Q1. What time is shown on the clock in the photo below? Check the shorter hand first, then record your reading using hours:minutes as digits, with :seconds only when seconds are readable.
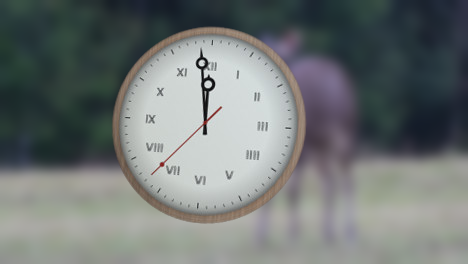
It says 11:58:37
